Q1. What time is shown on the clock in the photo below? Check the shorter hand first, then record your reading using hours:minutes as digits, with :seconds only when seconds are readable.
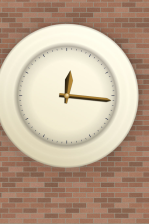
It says 12:16
